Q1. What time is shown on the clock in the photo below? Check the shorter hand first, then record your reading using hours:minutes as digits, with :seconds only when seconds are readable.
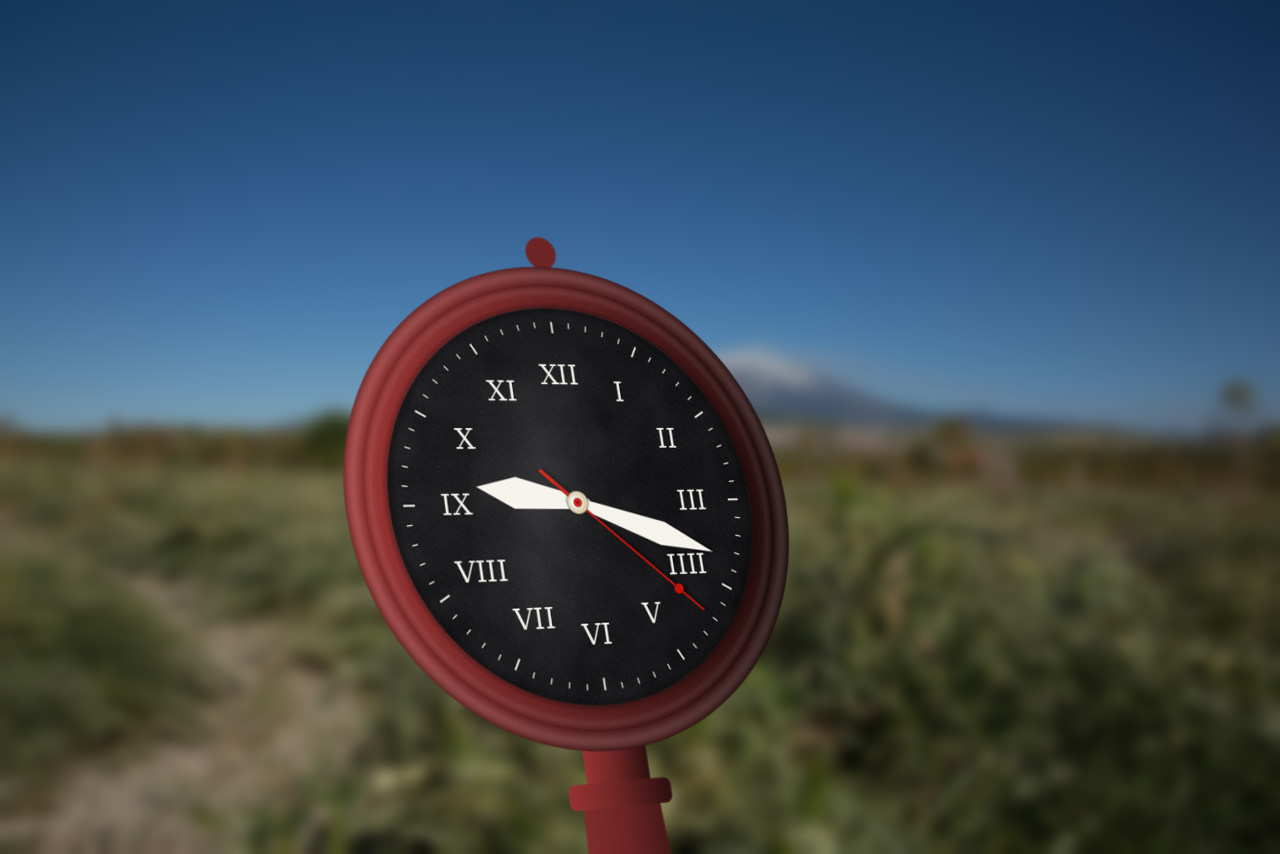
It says 9:18:22
